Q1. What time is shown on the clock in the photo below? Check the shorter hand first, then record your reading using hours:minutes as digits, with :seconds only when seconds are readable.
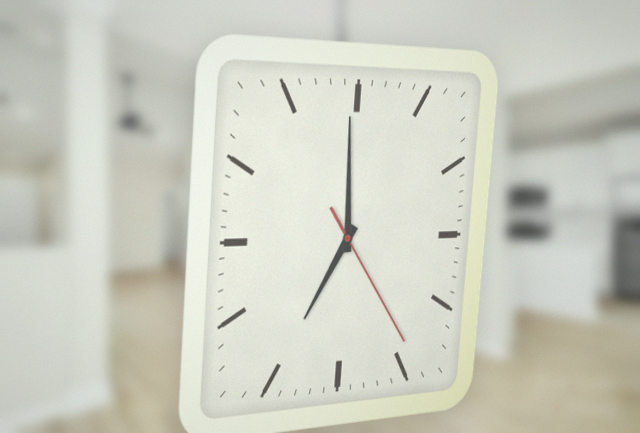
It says 6:59:24
